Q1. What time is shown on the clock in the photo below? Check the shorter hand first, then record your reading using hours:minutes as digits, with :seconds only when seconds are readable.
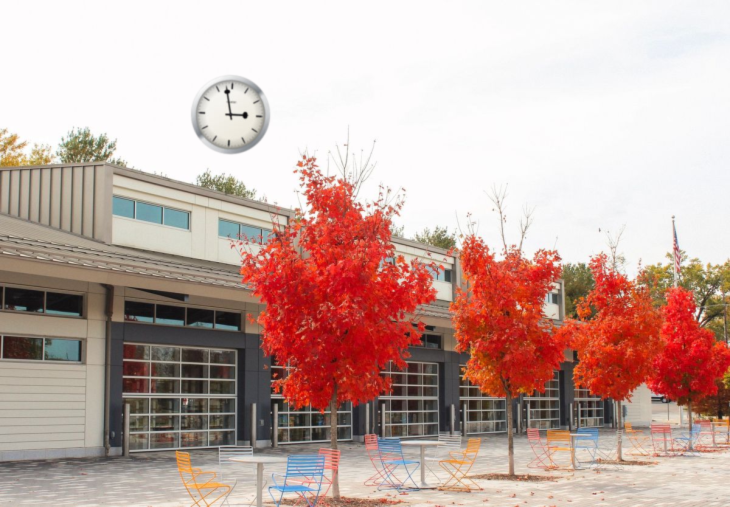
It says 2:58
